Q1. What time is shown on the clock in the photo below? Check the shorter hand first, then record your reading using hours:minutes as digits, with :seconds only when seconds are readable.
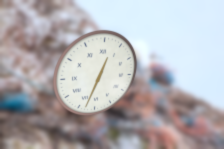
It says 12:33
